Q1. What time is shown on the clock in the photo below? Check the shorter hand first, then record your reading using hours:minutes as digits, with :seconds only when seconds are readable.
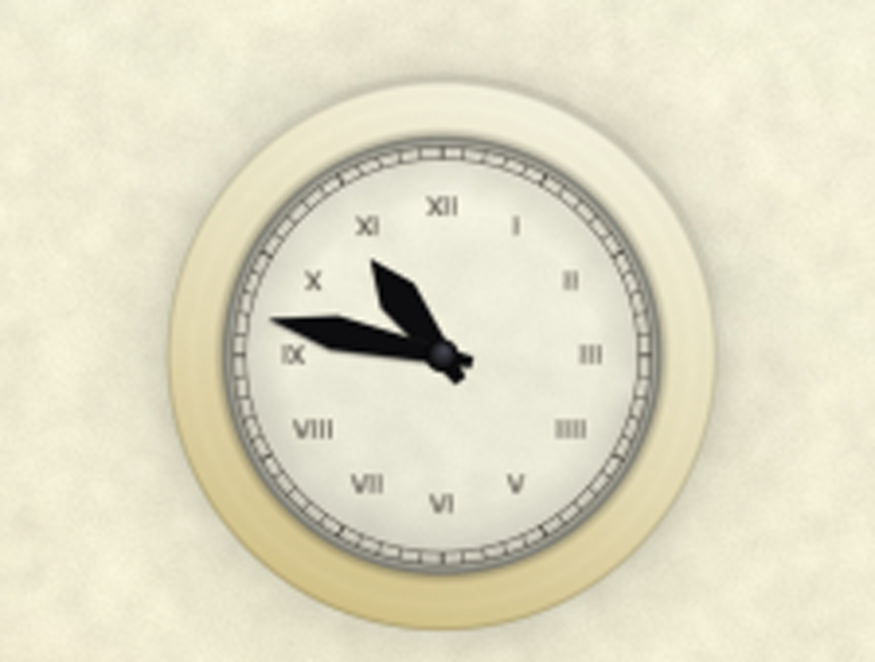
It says 10:47
